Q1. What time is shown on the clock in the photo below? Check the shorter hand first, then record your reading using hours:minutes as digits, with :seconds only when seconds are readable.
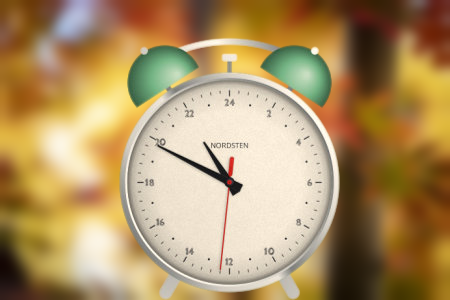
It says 21:49:31
